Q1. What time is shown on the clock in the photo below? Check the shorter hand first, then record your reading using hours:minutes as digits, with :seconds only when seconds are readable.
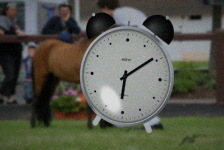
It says 6:09
